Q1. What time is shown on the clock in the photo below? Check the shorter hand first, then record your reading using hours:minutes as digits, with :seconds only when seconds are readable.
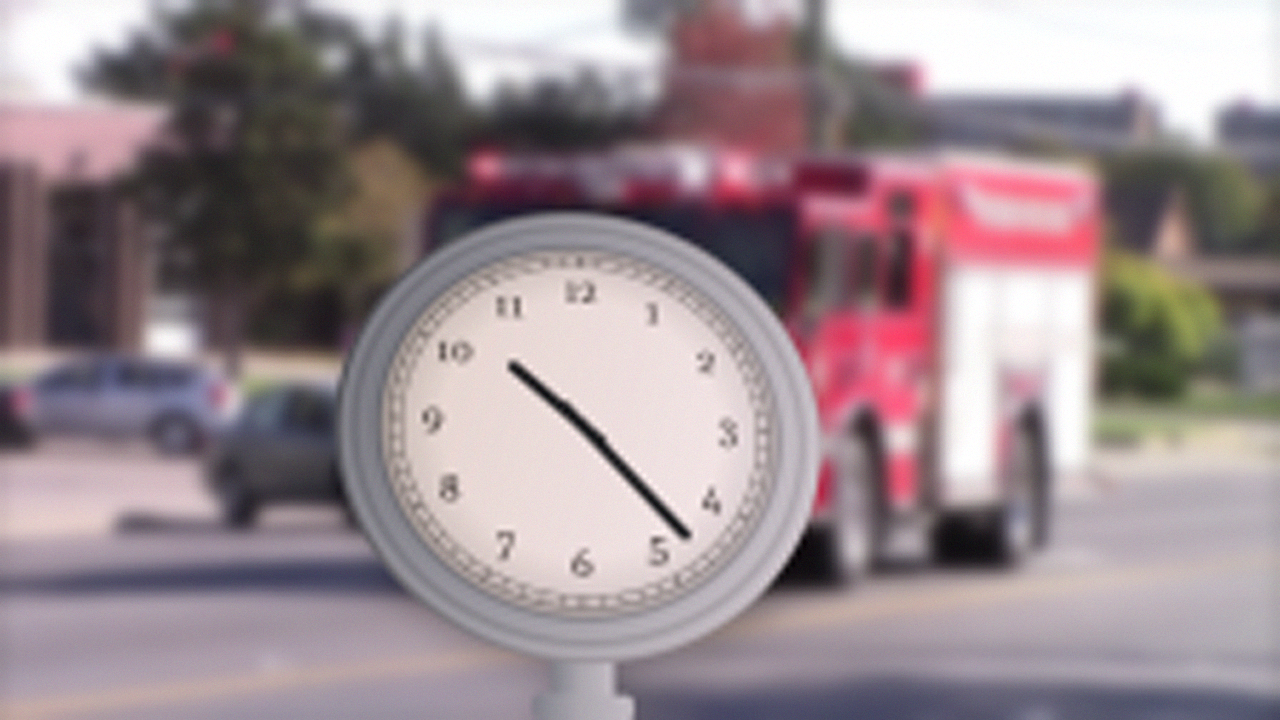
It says 10:23
